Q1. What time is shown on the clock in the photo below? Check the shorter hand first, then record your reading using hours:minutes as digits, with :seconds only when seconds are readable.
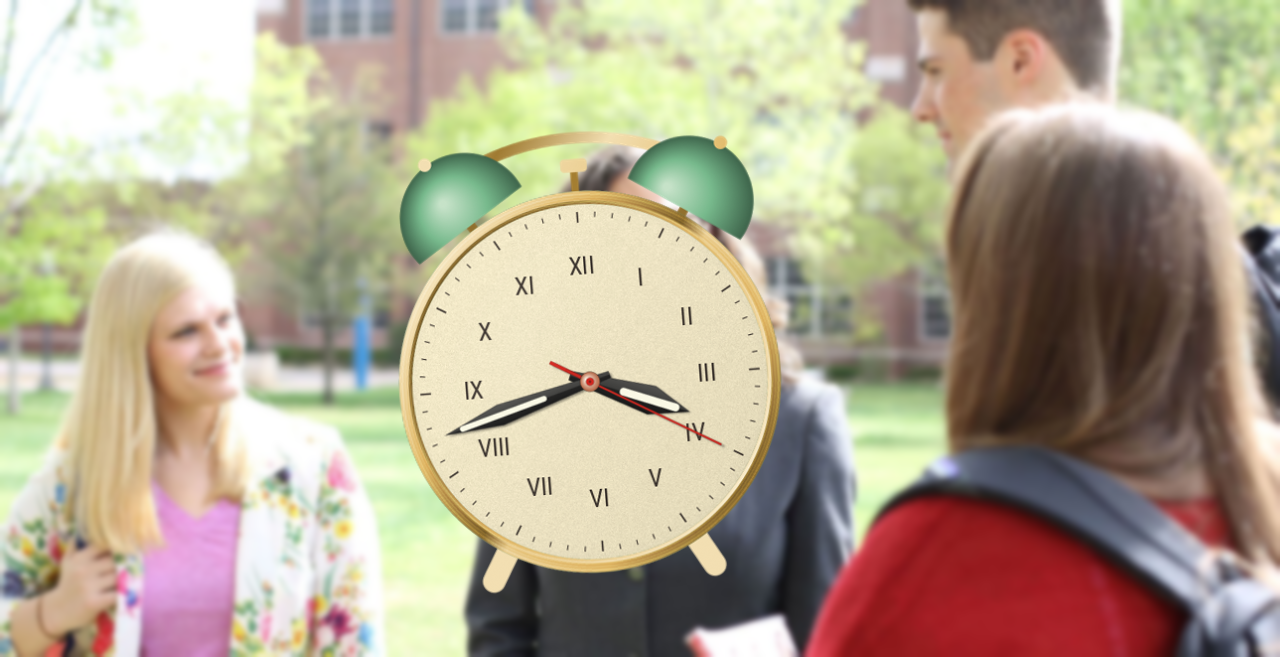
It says 3:42:20
